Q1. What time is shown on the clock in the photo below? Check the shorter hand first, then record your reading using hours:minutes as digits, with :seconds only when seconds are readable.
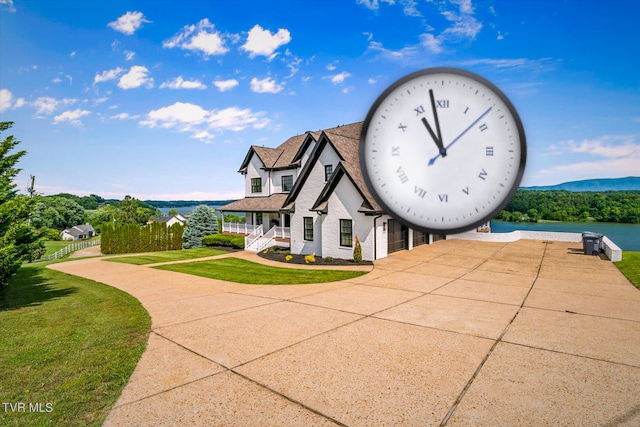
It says 10:58:08
